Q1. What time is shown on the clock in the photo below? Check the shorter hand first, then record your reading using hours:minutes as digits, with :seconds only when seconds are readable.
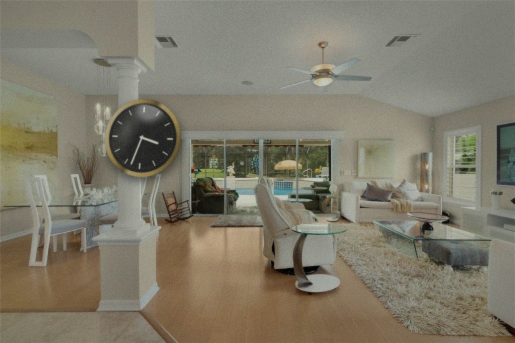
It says 3:33
